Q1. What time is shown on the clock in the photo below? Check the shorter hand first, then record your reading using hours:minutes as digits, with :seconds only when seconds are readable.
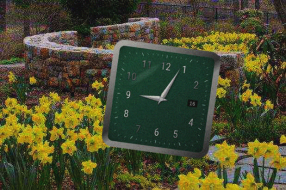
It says 9:04
